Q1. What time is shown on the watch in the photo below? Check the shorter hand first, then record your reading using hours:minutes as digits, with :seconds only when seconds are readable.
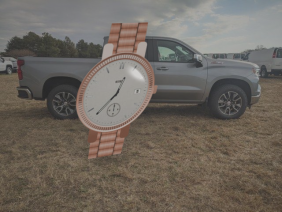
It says 12:37
